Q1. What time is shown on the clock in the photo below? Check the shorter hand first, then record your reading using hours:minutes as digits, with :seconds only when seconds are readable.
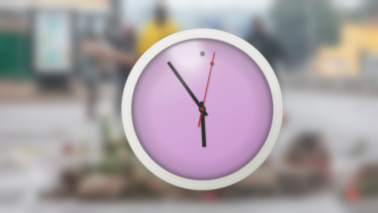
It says 5:54:02
